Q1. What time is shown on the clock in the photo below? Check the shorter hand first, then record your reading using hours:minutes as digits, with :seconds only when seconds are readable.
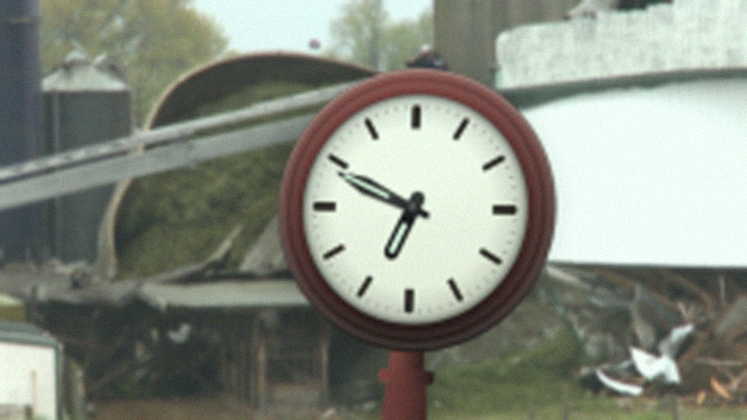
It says 6:49
